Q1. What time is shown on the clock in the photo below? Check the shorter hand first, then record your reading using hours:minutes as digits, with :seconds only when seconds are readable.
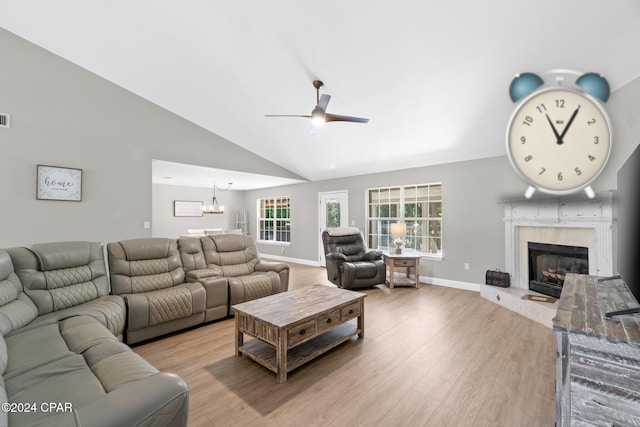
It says 11:05
